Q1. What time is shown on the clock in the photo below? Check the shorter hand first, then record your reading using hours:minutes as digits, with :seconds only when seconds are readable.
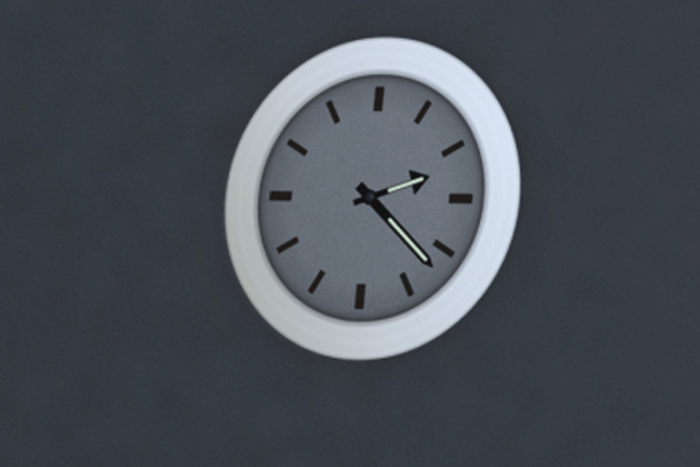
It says 2:22
